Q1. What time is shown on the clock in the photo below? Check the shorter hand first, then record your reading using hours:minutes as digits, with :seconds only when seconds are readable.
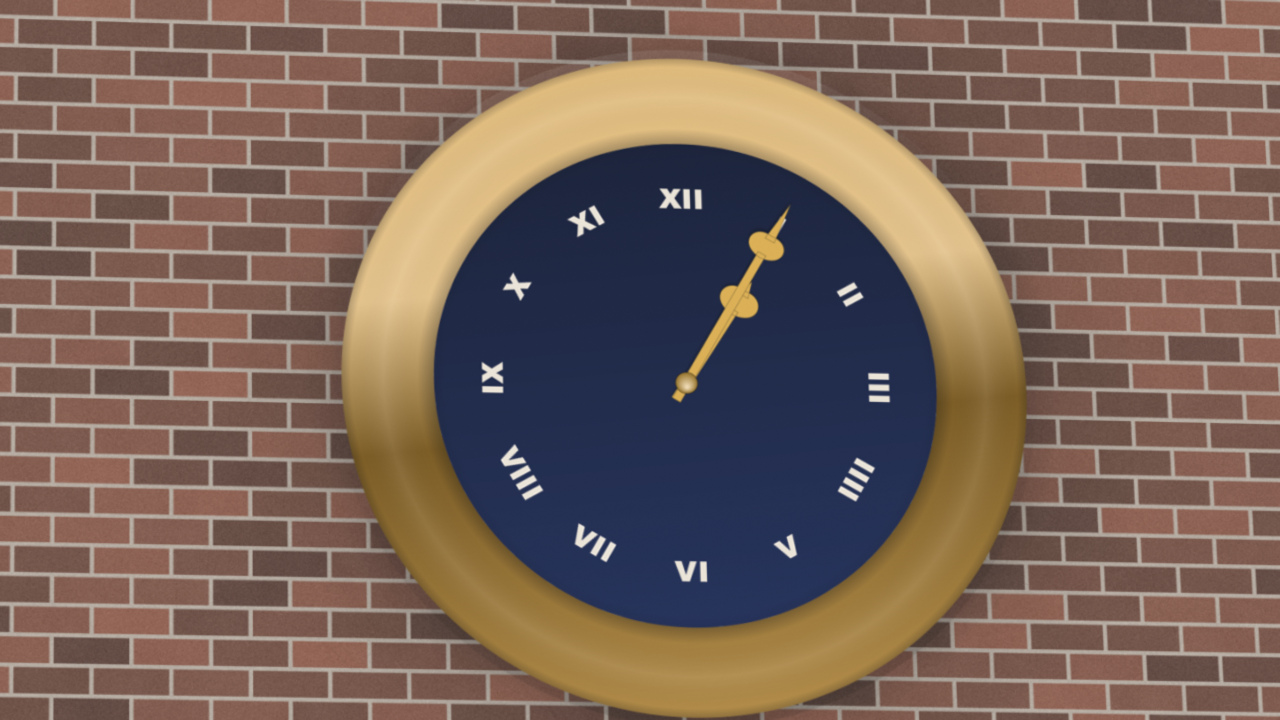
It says 1:05
